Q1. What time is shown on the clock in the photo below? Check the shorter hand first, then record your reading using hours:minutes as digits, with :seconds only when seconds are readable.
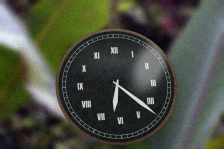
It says 6:22
